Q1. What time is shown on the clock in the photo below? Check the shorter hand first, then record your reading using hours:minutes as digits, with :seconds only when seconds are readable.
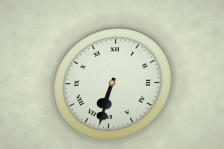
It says 6:32
